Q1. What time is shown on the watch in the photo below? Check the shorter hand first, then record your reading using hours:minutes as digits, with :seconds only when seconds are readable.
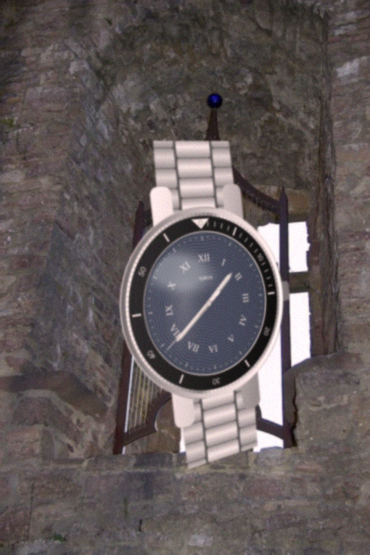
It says 1:38:39
